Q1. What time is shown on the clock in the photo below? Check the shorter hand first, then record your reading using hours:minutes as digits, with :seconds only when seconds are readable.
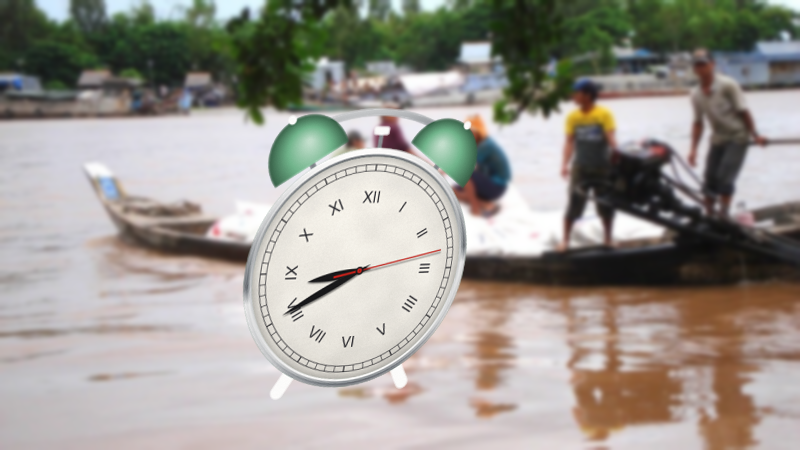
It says 8:40:13
